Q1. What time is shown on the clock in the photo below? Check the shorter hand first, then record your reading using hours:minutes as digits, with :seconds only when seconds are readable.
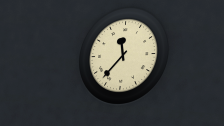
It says 11:37
